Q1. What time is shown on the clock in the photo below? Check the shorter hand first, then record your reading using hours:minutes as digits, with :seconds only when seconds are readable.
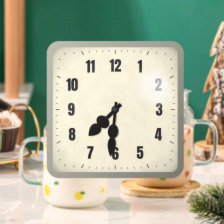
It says 7:31
